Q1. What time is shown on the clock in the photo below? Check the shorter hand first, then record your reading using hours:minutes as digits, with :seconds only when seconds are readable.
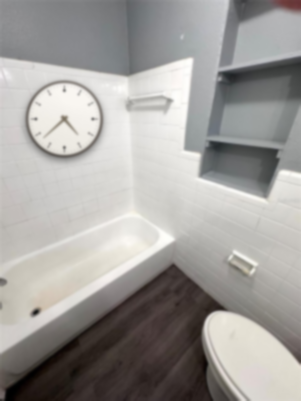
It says 4:38
